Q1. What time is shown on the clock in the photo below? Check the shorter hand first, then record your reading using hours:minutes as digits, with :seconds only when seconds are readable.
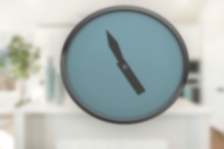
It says 4:56
